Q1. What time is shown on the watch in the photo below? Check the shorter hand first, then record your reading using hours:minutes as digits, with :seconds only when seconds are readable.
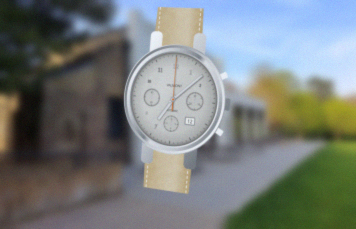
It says 7:08
